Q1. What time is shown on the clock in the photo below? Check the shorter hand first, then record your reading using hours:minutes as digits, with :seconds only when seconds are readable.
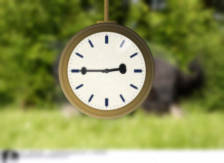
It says 2:45
